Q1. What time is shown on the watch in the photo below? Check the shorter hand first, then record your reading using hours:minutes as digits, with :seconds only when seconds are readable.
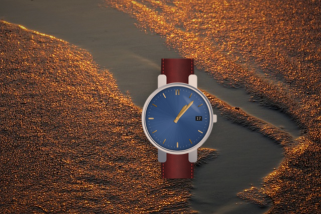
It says 1:07
